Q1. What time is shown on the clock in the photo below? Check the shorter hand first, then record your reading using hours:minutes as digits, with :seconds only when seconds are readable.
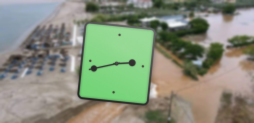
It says 2:42
